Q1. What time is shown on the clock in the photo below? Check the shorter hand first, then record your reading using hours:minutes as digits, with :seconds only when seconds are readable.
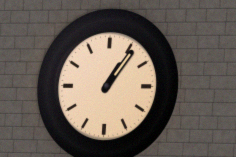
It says 1:06
